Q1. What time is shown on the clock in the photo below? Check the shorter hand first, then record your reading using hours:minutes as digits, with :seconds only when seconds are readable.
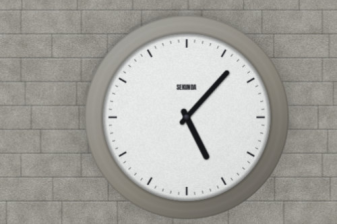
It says 5:07
